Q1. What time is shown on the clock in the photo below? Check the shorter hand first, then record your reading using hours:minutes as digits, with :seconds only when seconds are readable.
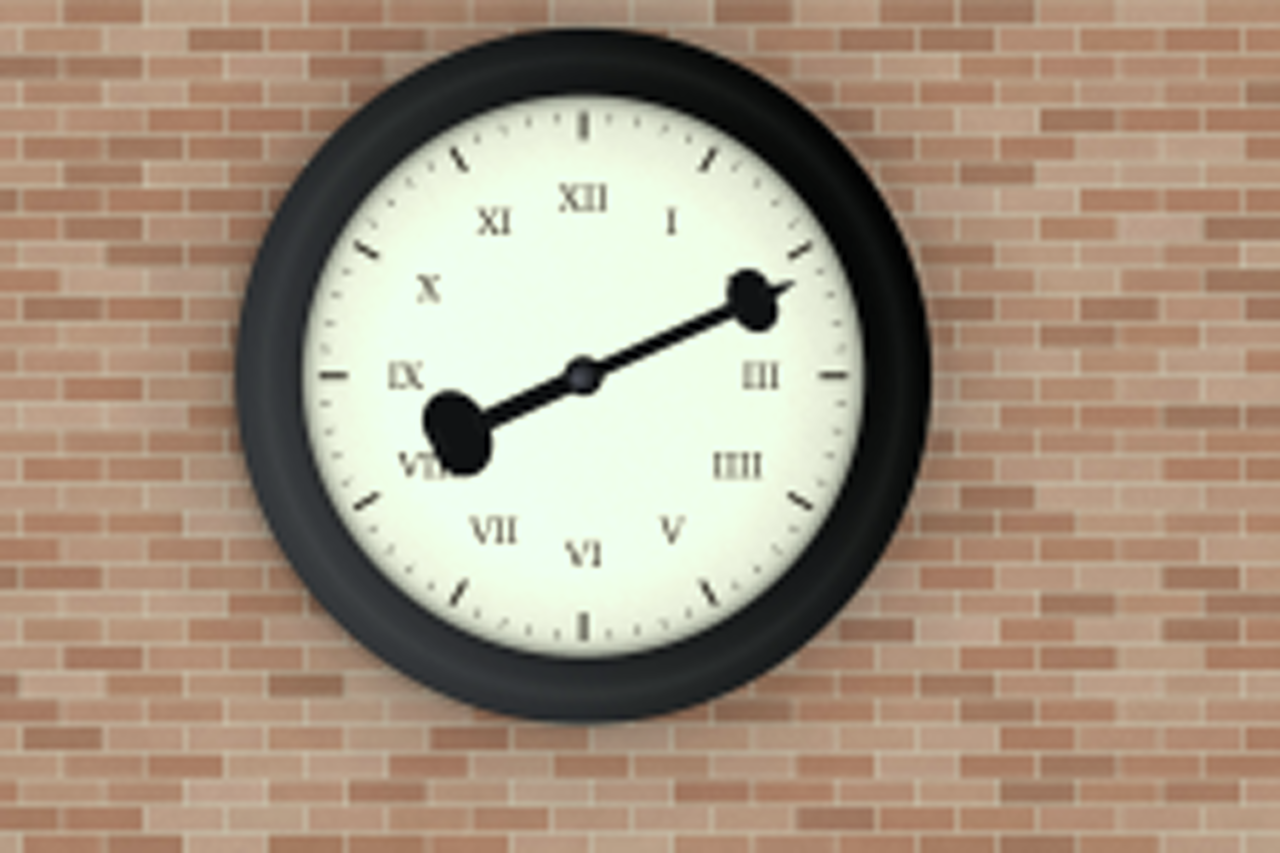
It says 8:11
